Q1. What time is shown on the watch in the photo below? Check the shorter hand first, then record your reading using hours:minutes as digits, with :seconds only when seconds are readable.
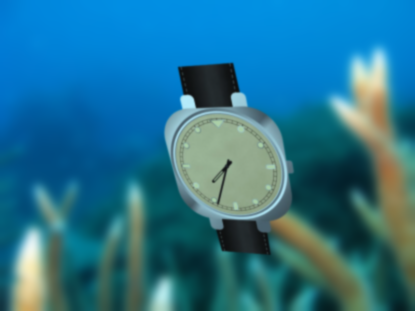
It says 7:34
